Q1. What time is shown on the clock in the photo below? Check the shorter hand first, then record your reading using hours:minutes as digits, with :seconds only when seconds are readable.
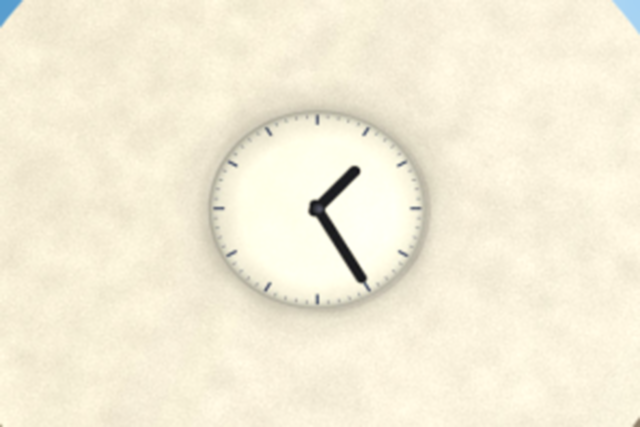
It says 1:25
